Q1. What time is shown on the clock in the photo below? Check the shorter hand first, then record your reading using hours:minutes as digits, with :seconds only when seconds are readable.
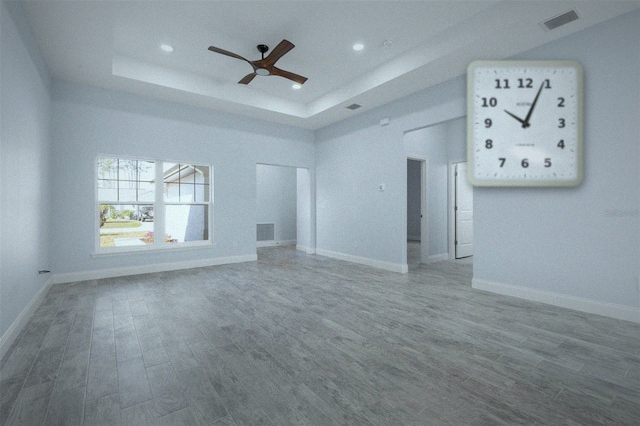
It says 10:04
